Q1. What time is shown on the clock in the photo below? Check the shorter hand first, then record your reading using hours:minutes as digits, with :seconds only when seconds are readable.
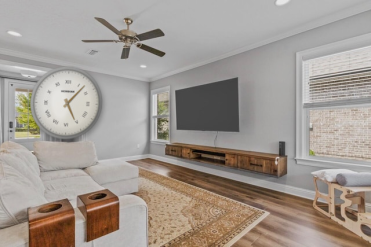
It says 5:07
